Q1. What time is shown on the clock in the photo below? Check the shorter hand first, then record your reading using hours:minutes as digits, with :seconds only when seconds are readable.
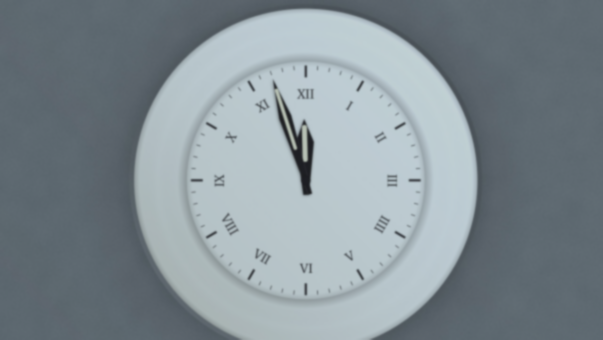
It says 11:57
